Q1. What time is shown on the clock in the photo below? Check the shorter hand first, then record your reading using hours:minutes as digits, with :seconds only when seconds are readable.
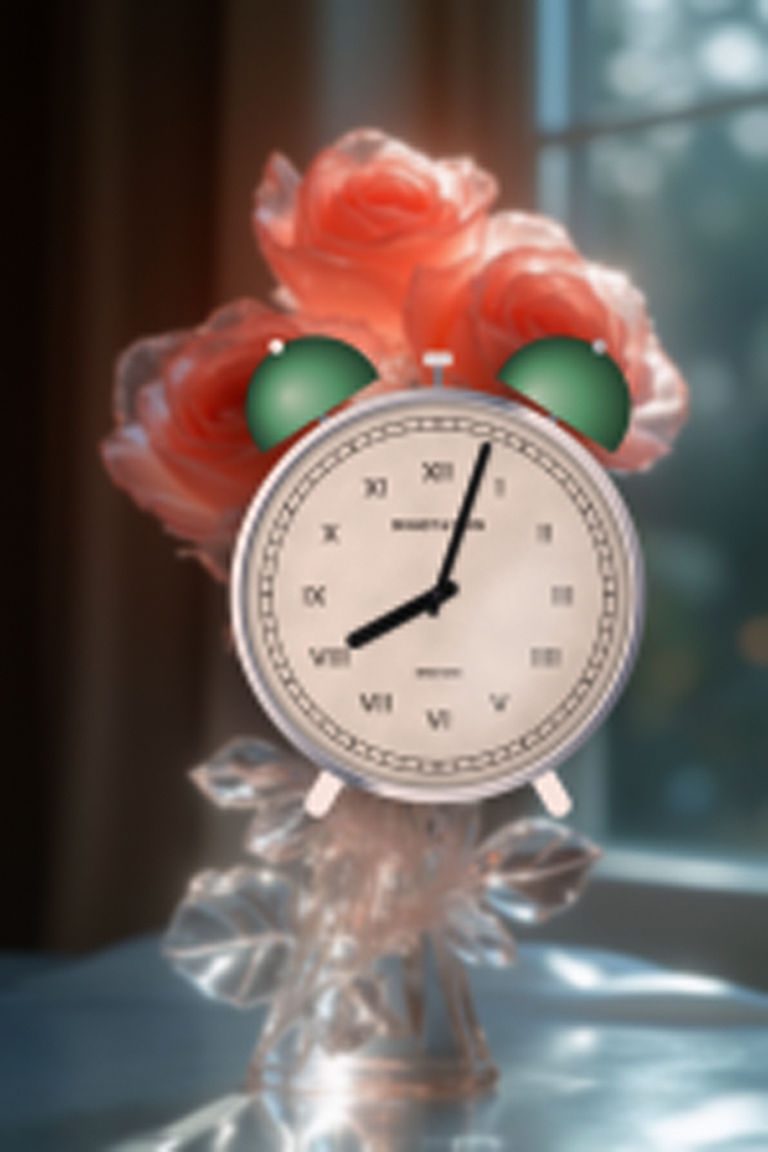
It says 8:03
